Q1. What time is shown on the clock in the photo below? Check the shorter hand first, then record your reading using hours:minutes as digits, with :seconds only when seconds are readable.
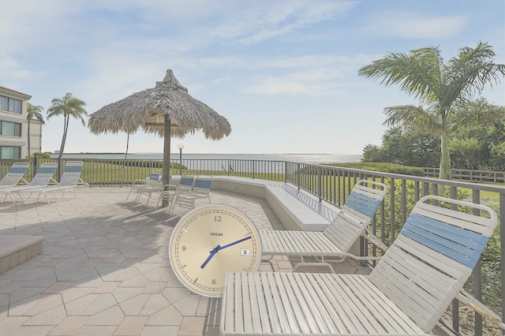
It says 7:11
